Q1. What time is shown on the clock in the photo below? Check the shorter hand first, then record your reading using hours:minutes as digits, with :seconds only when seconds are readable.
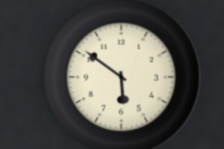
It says 5:51
